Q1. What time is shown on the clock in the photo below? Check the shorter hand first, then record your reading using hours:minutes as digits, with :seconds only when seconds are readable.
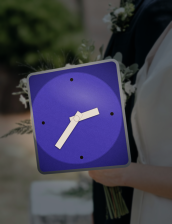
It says 2:37
